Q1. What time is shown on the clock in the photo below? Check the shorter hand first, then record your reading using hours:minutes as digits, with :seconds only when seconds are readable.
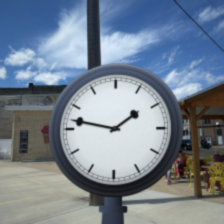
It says 1:47
